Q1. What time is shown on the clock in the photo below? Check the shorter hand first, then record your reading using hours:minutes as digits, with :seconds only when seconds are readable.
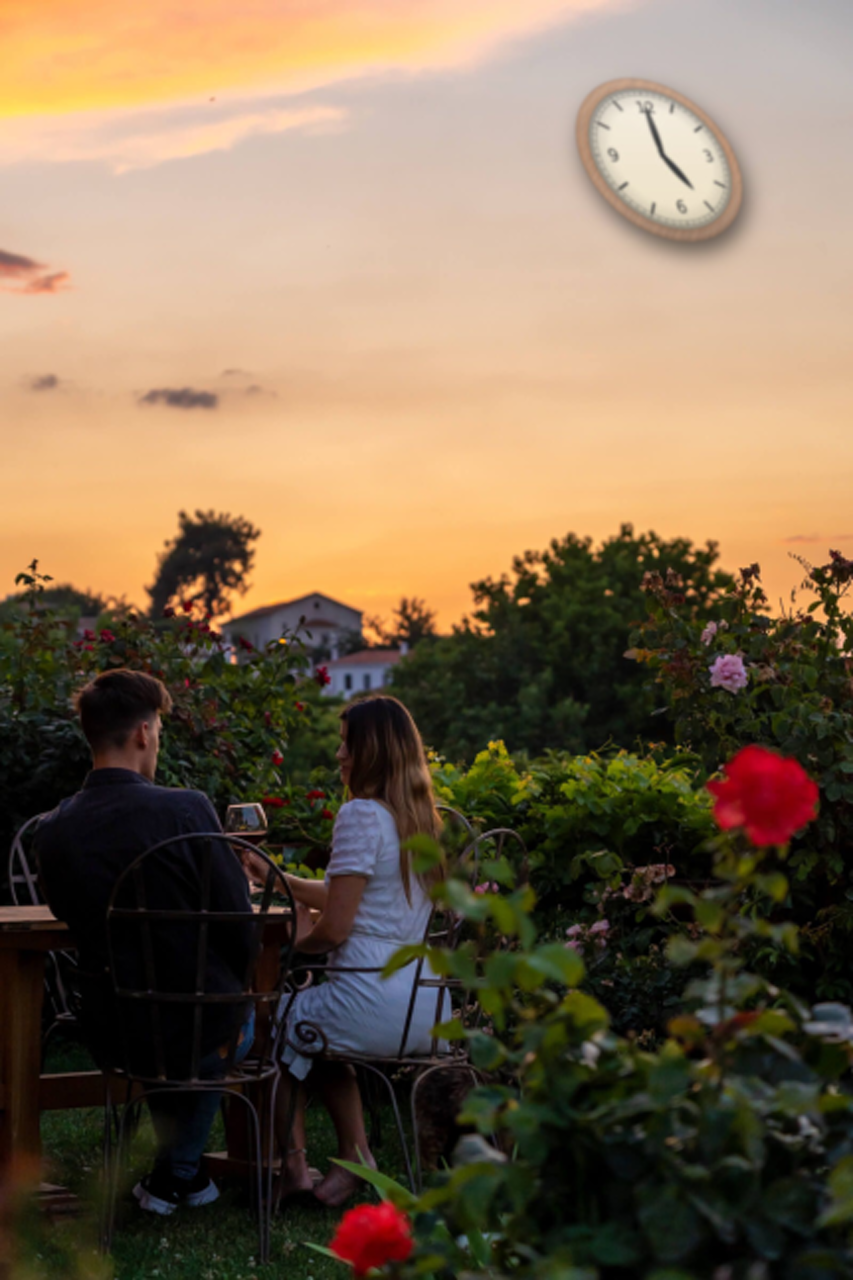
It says 5:00
